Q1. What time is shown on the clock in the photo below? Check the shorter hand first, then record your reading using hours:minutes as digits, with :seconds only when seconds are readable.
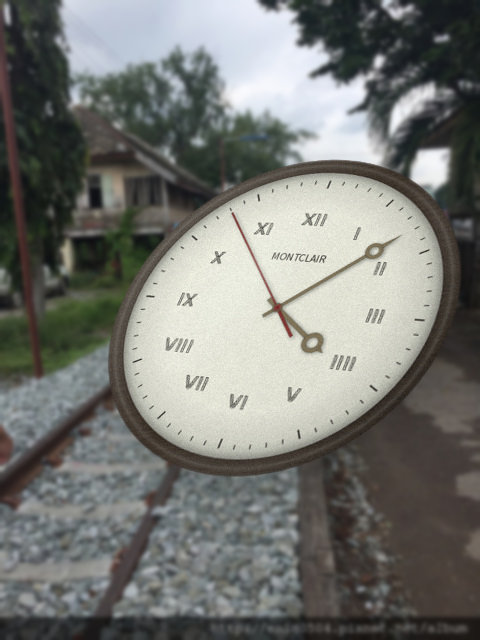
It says 4:07:53
